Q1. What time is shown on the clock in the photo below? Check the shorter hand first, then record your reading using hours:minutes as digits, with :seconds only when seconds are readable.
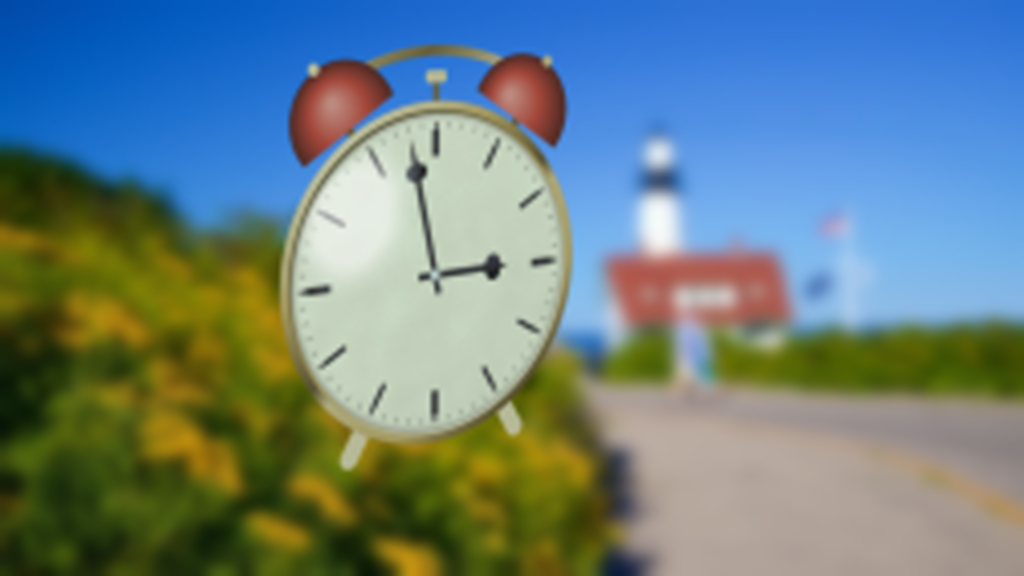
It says 2:58
